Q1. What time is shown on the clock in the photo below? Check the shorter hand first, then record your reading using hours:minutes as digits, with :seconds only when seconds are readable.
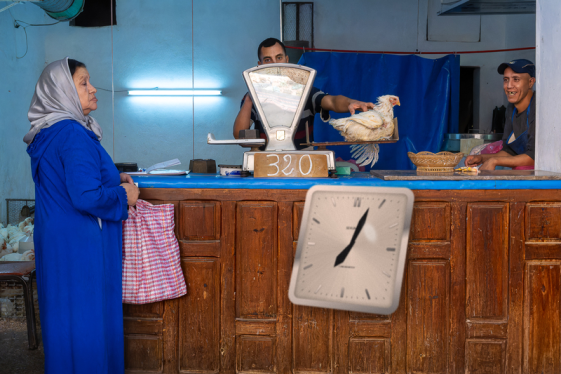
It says 7:03
